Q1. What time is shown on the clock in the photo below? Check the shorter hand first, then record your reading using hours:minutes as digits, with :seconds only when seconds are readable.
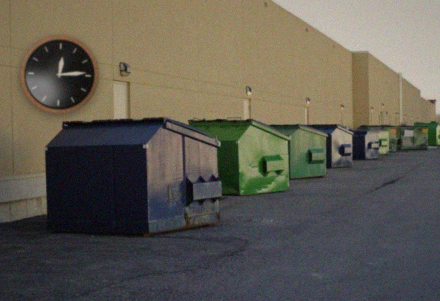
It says 12:14
